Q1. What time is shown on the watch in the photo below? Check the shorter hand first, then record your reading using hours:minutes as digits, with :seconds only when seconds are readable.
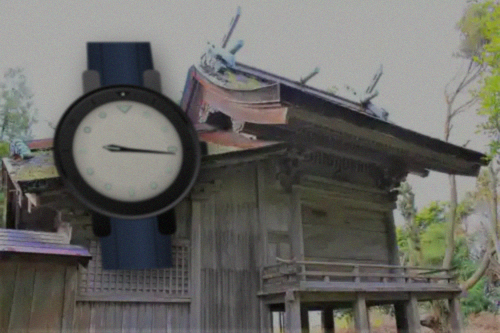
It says 9:16
